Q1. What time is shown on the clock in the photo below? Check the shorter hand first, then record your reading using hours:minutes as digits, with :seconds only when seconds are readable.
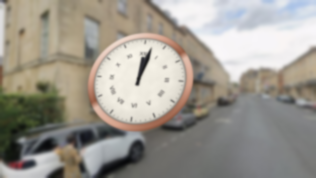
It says 12:02
